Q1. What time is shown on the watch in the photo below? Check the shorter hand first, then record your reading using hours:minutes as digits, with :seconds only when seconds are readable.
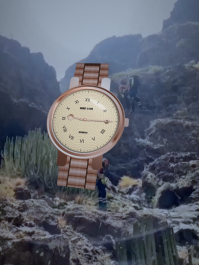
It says 9:15
